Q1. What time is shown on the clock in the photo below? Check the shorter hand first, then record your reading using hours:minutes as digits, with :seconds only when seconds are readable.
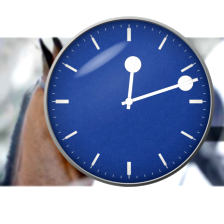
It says 12:12
